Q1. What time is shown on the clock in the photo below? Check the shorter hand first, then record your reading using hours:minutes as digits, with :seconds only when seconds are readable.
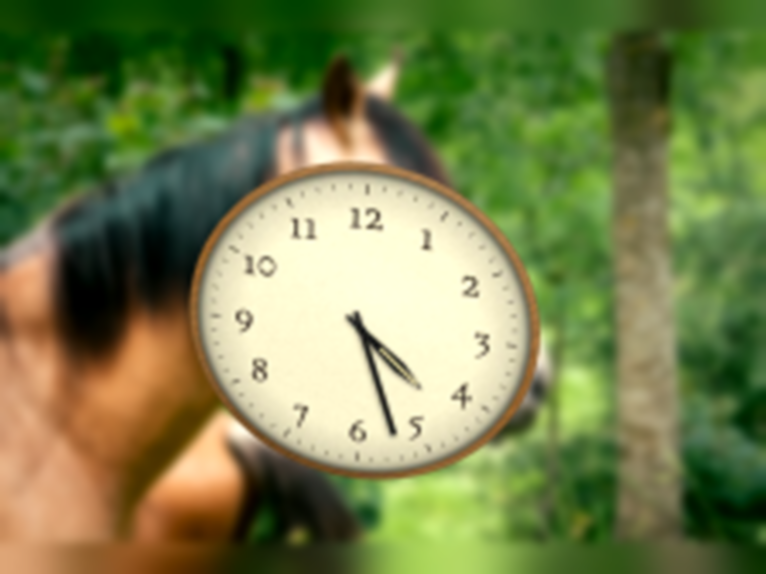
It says 4:27
